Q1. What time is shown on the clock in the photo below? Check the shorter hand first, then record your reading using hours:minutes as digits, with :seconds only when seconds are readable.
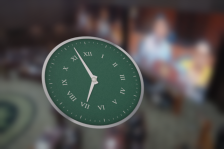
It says 6:57
